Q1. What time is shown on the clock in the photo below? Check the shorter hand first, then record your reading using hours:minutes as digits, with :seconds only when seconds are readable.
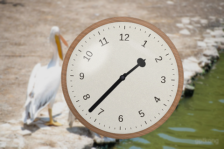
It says 1:37
